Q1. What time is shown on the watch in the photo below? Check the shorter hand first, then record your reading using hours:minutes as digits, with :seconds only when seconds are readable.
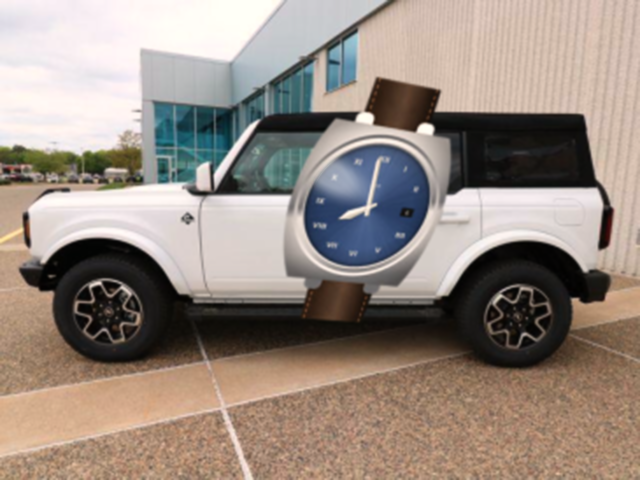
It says 7:59
